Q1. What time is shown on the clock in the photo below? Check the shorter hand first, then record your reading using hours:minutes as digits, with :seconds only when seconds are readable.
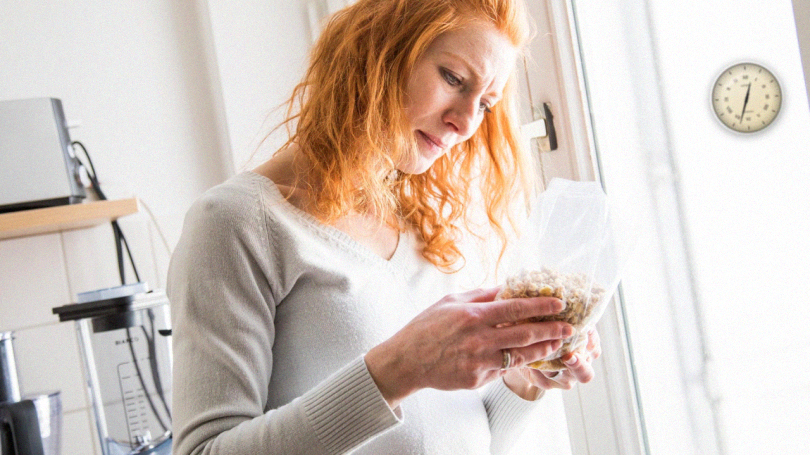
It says 12:33
